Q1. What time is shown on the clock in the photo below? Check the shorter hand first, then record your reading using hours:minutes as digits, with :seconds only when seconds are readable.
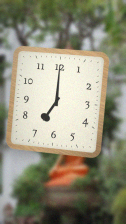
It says 7:00
